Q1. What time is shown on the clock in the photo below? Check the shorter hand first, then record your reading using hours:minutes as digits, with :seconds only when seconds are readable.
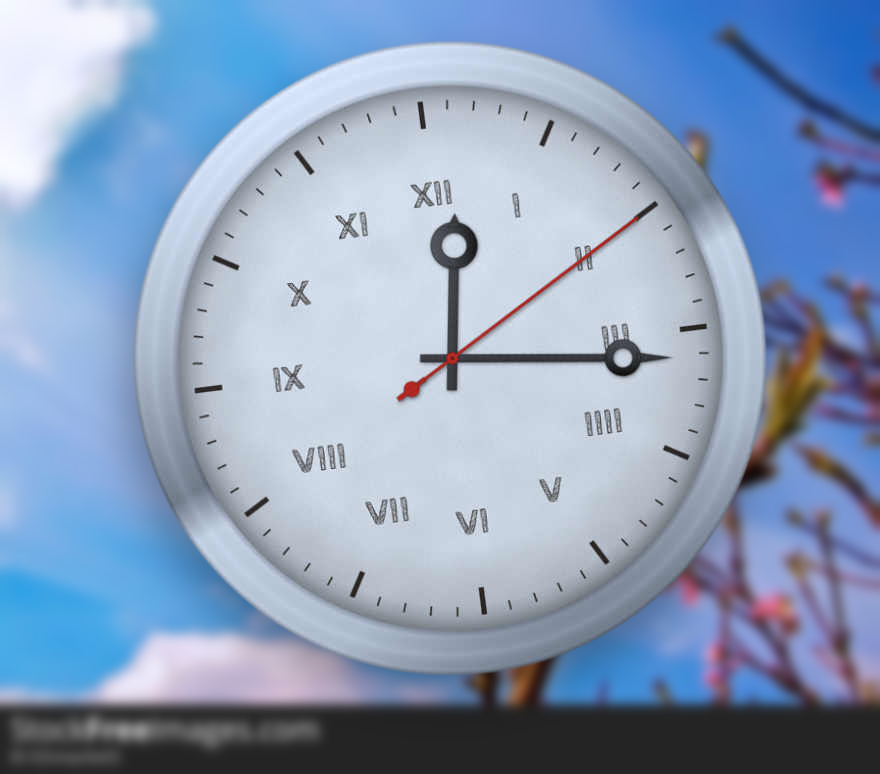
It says 12:16:10
